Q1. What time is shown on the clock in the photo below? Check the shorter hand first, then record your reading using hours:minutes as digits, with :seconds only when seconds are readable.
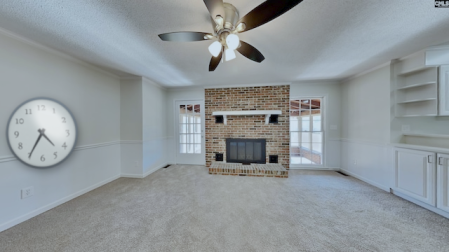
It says 4:35
